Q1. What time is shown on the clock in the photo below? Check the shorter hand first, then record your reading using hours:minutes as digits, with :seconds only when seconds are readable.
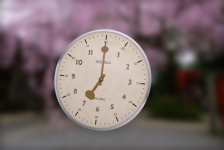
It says 7:00
